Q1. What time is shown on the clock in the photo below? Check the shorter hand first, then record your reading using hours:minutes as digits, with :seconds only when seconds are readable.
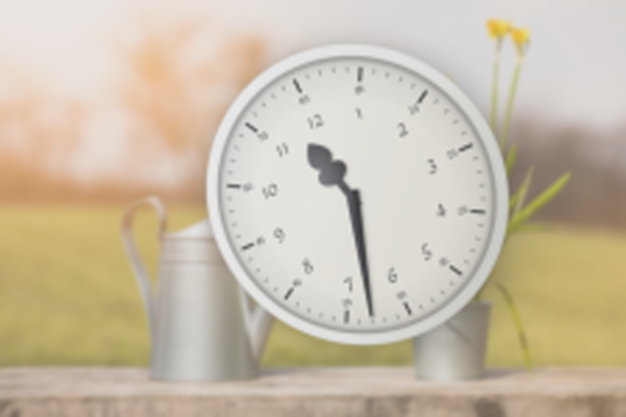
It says 11:33
